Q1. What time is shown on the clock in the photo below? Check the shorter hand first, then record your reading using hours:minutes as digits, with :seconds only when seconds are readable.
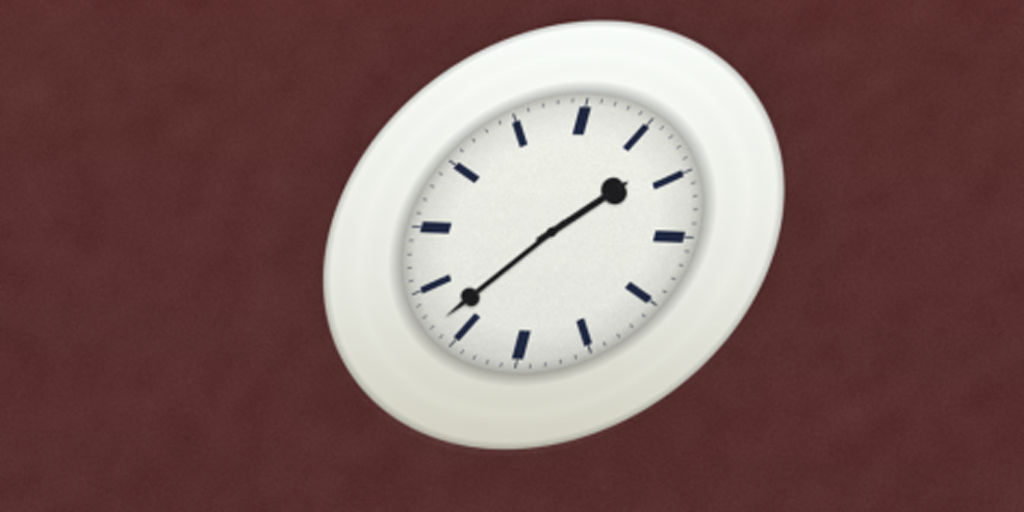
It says 1:37
